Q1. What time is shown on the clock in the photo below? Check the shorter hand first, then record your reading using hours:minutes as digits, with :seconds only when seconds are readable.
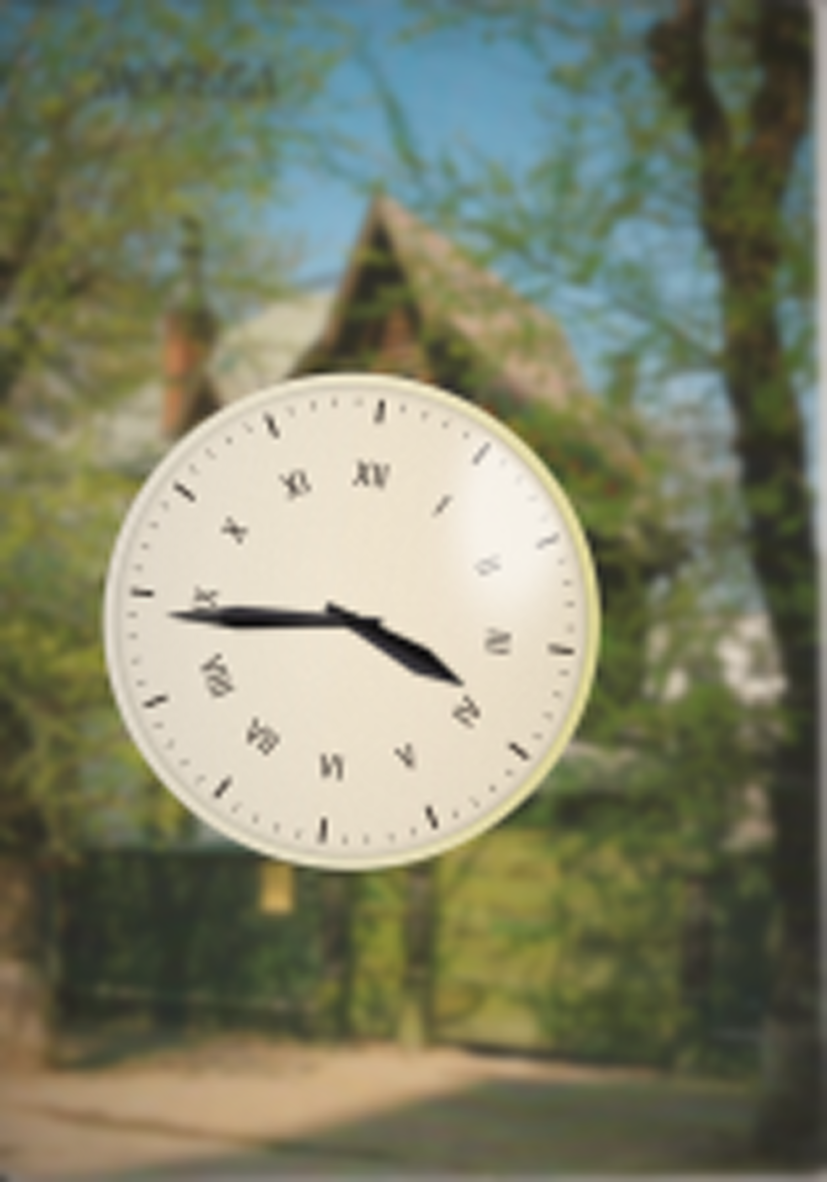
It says 3:44
